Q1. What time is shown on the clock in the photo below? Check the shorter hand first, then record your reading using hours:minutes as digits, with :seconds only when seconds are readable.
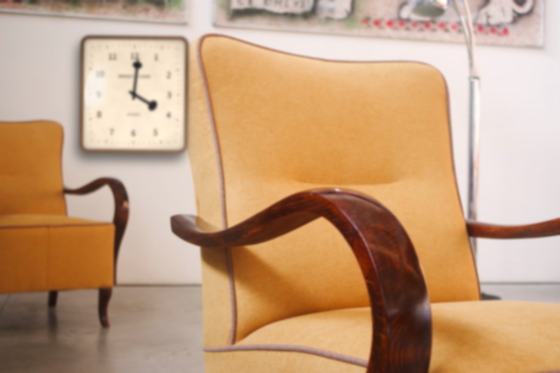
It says 4:01
